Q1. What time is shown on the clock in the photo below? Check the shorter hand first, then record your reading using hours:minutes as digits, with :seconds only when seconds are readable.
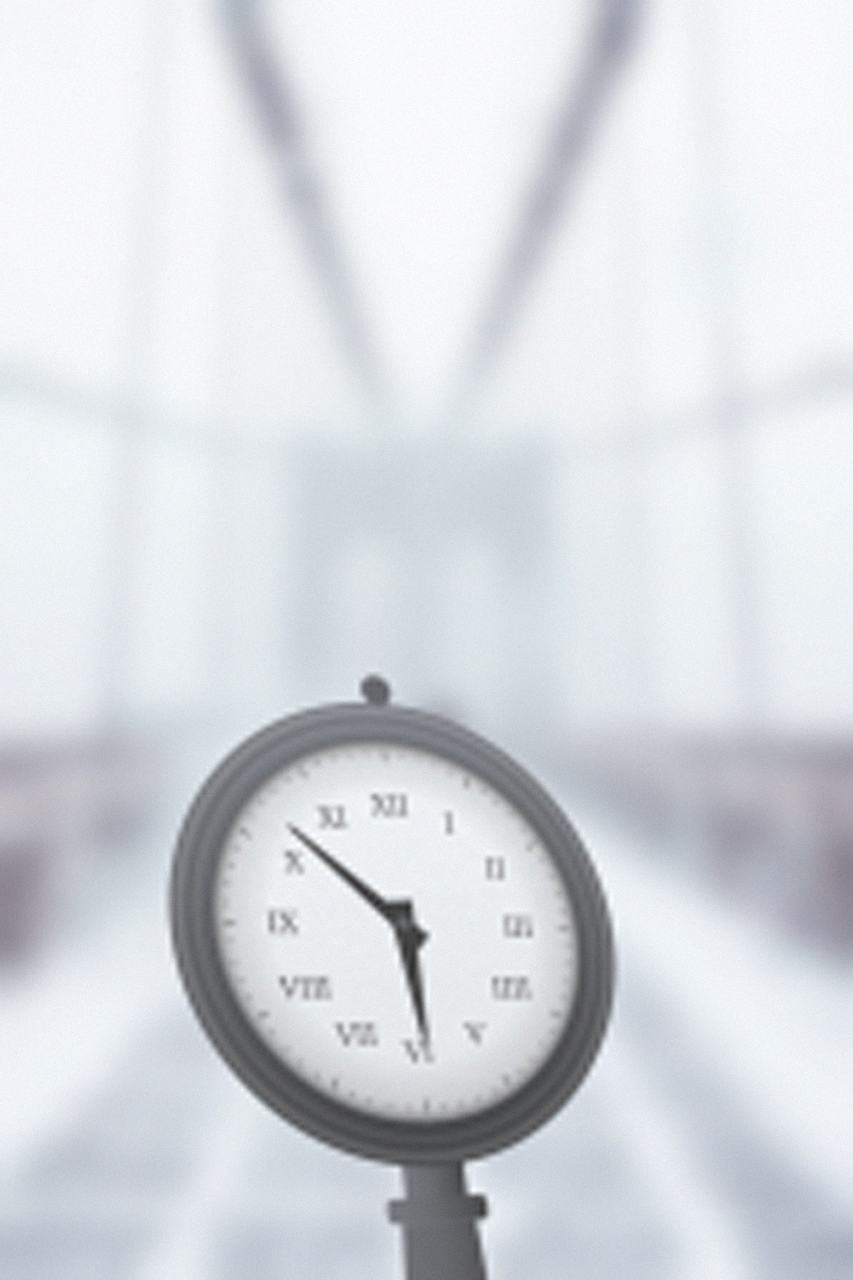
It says 5:52
